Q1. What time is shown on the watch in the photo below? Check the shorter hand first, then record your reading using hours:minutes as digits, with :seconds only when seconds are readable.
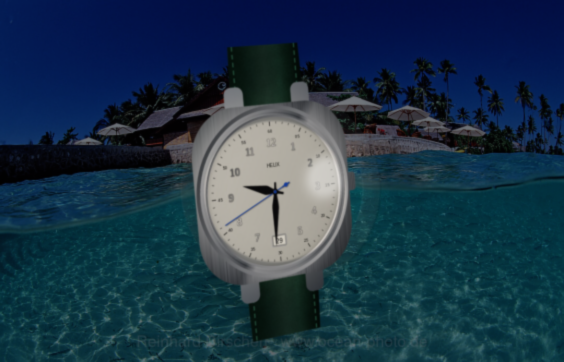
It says 9:30:41
